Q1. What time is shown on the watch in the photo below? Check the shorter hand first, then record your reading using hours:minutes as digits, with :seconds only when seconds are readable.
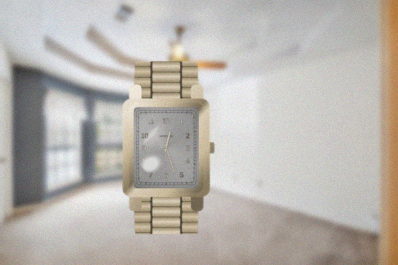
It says 12:27
